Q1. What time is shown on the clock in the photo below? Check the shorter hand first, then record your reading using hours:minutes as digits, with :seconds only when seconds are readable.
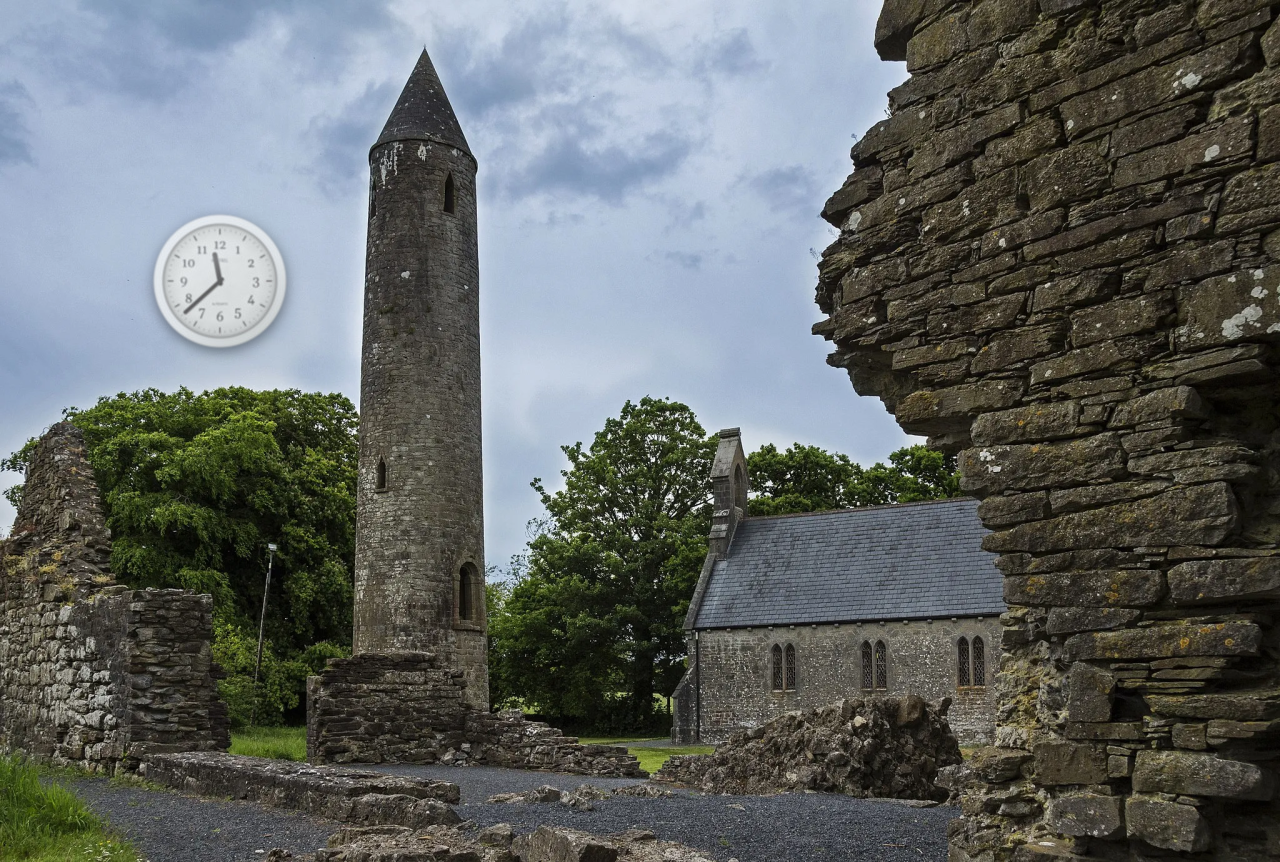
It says 11:38
